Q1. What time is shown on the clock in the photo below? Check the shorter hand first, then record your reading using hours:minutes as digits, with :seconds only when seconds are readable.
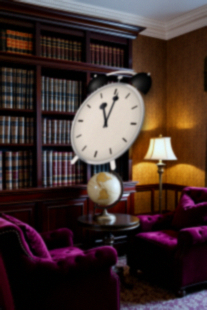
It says 11:01
